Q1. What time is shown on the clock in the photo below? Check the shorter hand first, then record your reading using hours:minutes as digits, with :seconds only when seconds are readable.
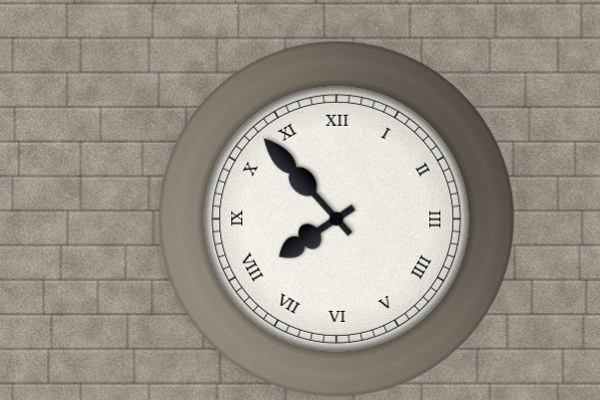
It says 7:53
